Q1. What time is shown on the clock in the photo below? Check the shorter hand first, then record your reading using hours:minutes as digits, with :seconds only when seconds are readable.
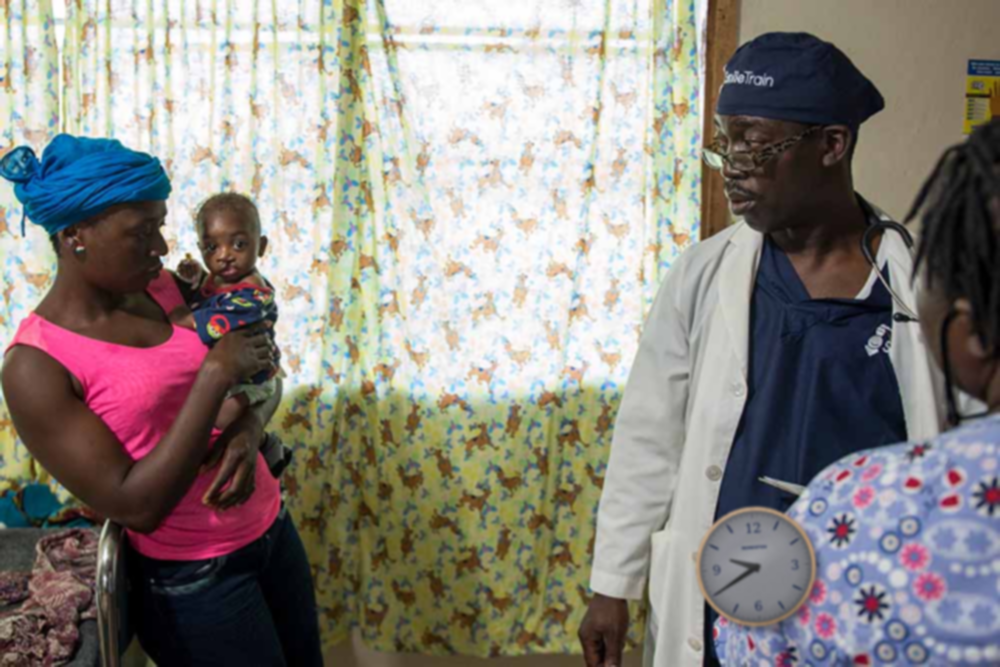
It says 9:40
